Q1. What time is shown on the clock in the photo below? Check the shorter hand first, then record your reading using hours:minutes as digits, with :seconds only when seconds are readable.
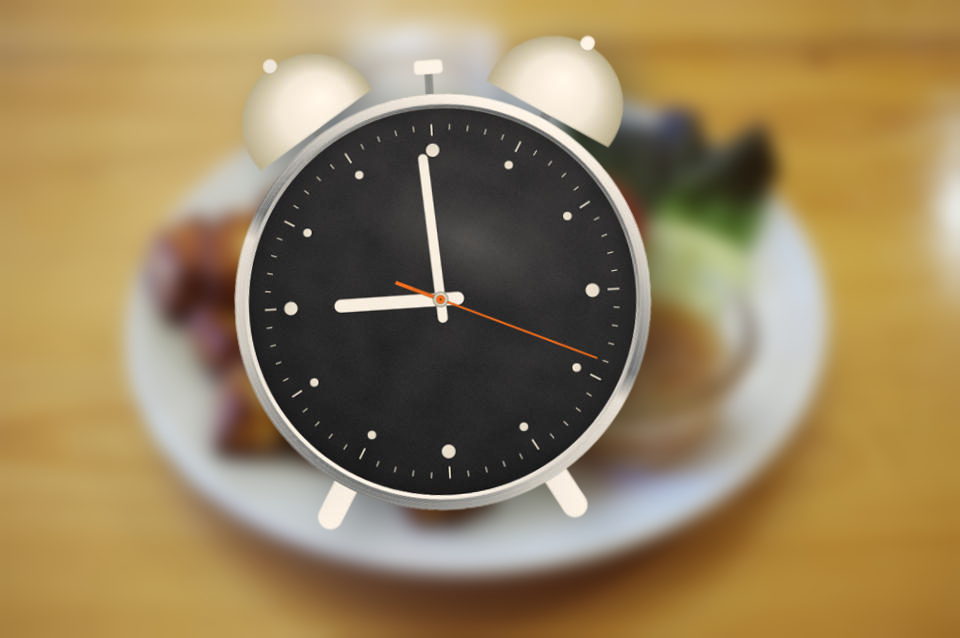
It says 8:59:19
